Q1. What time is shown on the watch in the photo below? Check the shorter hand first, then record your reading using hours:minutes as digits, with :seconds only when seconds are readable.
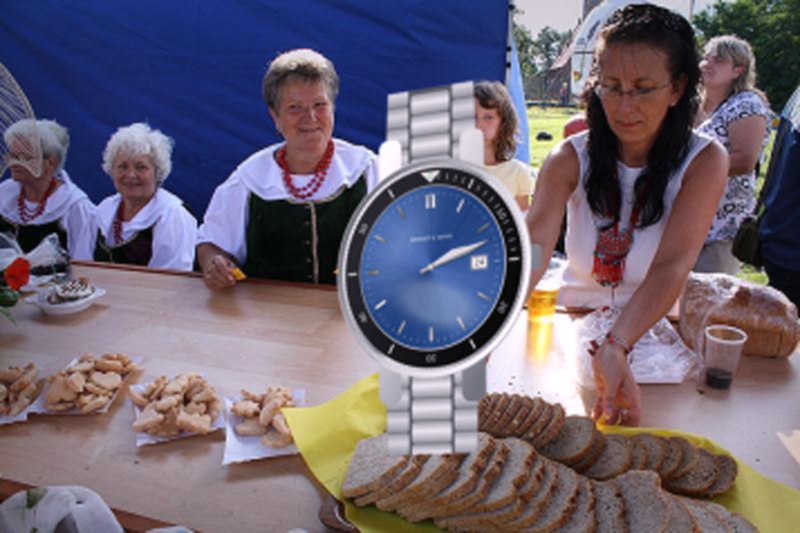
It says 2:12
